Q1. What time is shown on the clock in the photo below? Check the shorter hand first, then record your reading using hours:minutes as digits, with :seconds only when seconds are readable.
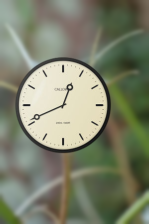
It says 12:41
